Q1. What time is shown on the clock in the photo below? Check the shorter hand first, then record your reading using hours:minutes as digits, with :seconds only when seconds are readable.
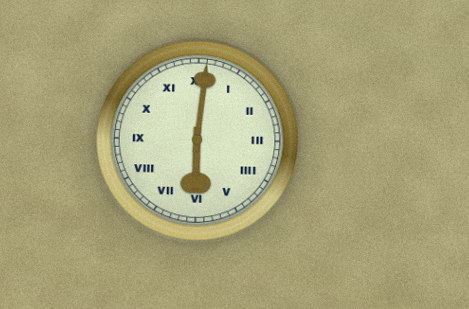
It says 6:01
